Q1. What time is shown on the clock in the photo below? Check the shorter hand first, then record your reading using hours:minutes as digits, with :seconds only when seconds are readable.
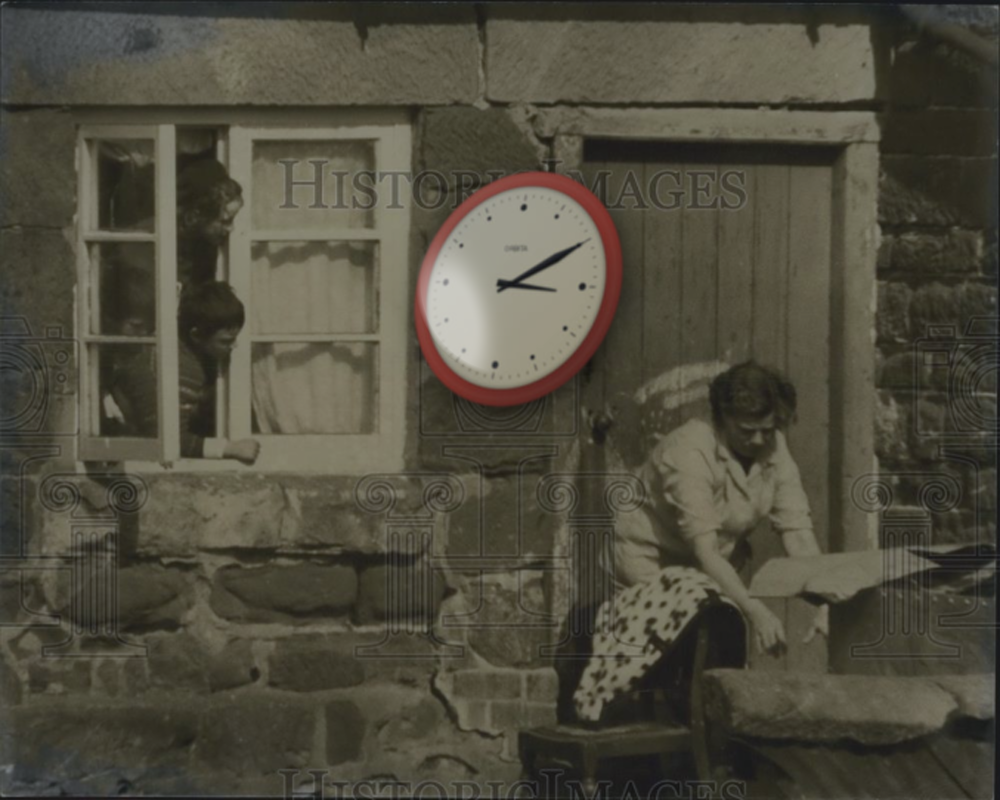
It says 3:10
